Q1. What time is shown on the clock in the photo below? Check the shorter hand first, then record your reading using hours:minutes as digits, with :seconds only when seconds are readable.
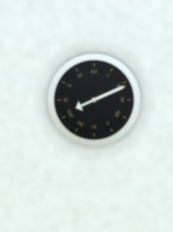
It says 8:11
